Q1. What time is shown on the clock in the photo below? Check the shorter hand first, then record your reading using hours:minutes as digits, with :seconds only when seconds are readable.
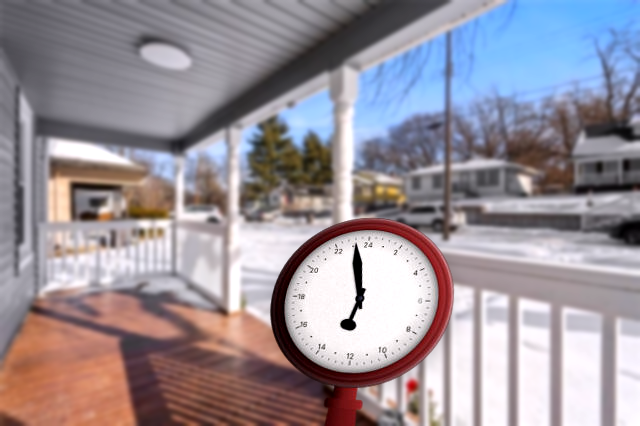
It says 12:58
